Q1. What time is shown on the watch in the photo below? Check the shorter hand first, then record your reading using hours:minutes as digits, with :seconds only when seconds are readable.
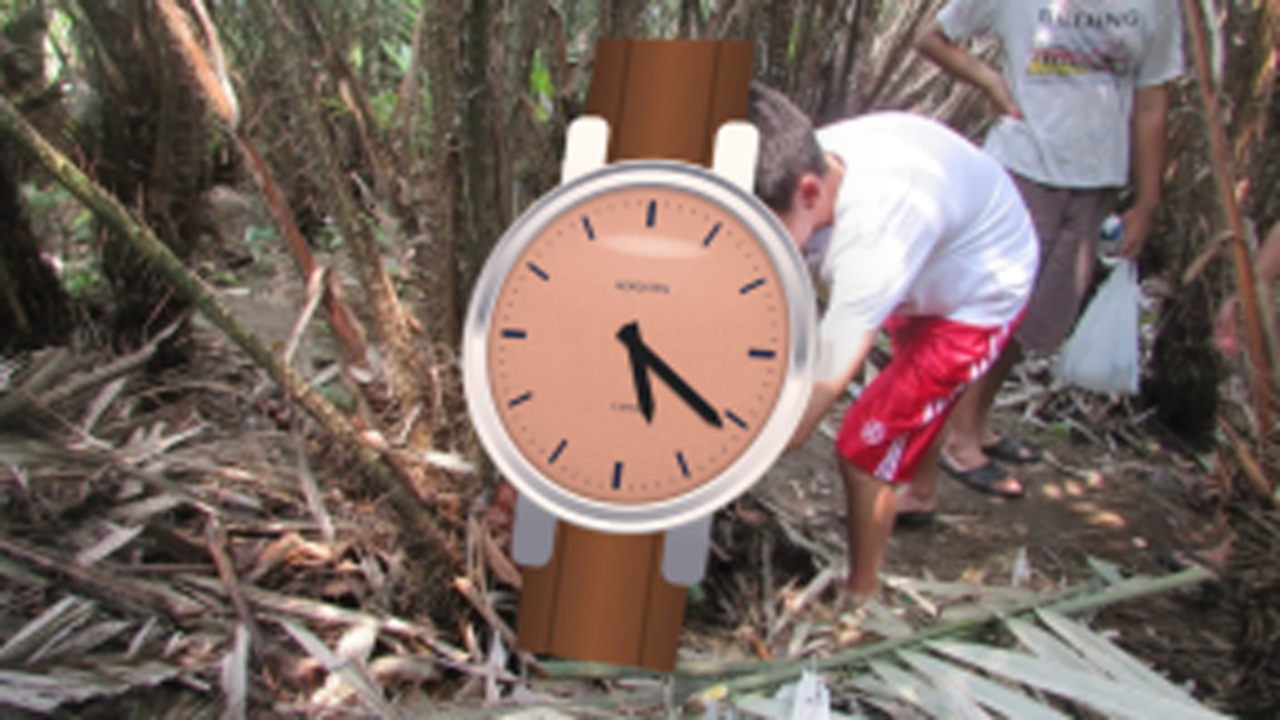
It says 5:21
